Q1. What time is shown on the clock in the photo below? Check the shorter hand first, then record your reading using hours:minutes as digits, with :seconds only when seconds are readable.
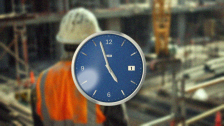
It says 4:57
